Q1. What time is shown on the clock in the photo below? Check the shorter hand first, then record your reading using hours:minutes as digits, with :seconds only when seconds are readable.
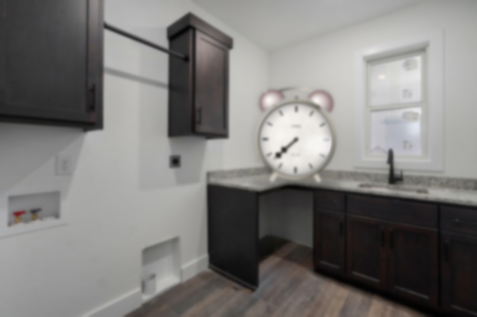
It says 7:38
